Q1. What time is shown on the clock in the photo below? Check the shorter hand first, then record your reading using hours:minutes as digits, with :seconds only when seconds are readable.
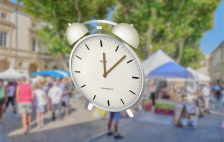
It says 12:08
